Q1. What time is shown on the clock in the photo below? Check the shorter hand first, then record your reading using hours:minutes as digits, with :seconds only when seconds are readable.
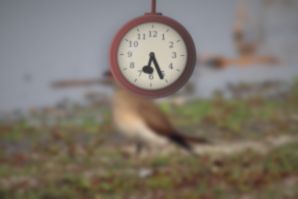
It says 6:26
